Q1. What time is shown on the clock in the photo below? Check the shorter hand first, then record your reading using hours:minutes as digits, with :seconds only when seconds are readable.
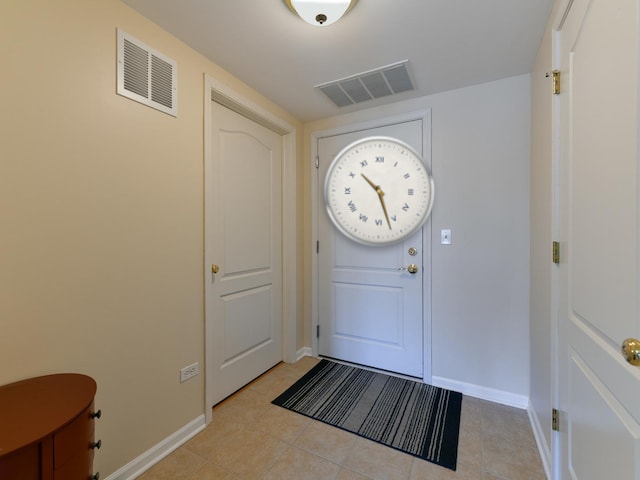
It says 10:27
